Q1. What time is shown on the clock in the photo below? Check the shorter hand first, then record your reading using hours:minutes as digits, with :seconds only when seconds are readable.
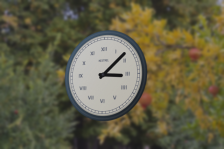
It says 3:08
